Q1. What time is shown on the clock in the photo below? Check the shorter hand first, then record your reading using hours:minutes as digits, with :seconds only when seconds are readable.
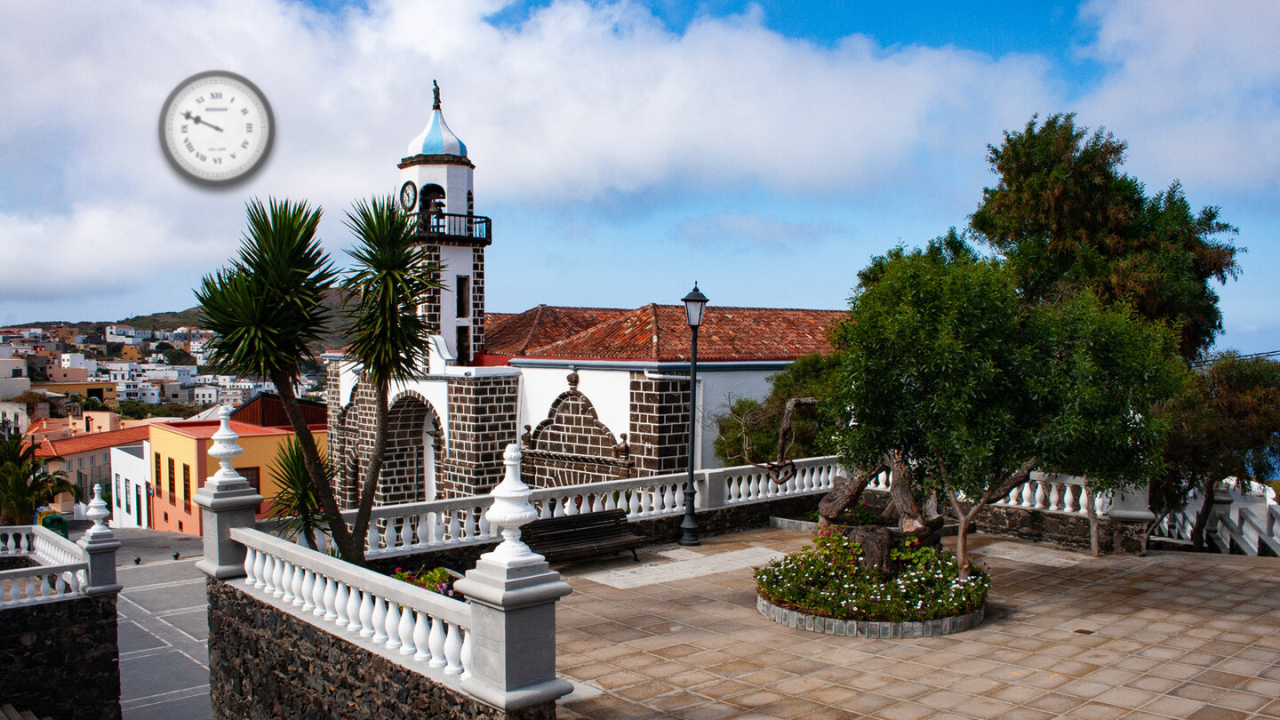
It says 9:49
